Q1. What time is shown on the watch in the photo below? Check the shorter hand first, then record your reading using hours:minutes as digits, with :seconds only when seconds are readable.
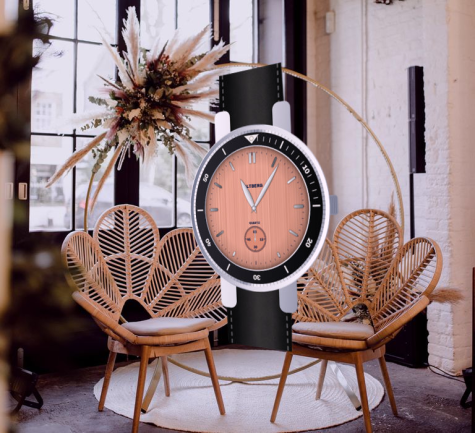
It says 11:06
